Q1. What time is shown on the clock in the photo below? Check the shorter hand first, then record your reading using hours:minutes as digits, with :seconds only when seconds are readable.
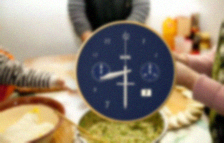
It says 8:30
